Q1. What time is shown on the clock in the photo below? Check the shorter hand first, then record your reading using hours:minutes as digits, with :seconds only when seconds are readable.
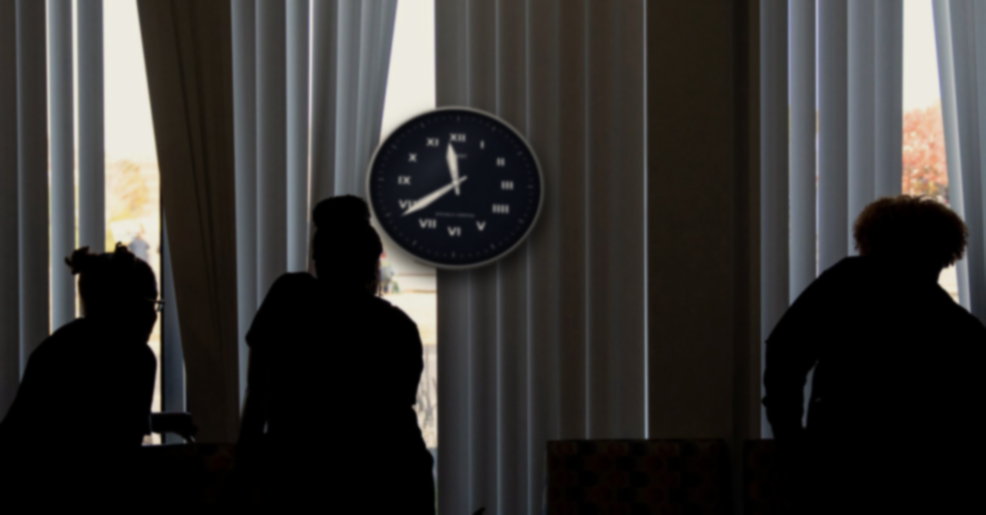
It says 11:39
